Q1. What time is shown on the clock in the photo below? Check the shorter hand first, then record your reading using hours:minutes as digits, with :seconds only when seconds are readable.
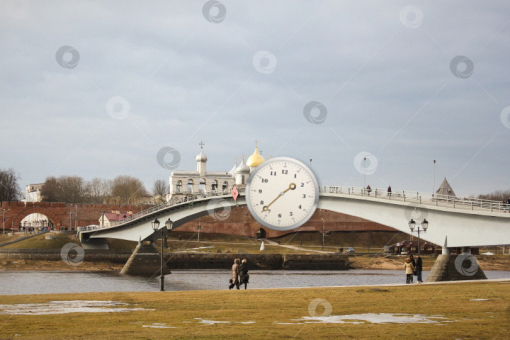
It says 1:37
